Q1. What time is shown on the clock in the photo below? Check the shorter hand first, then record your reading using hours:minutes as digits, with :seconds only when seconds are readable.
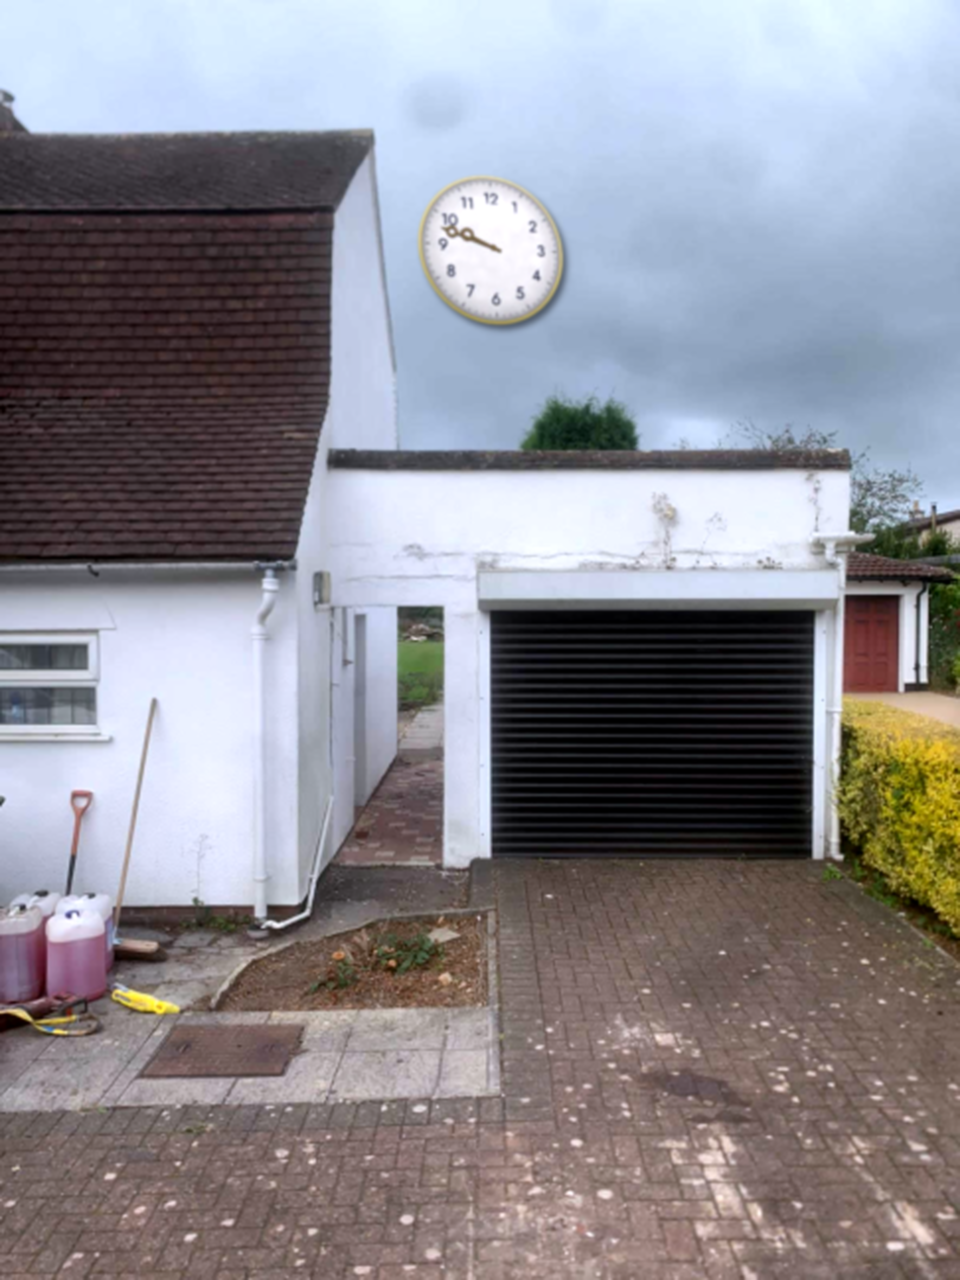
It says 9:48
